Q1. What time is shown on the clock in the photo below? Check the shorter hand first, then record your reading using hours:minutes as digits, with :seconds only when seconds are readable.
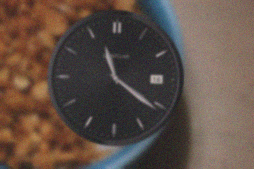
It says 11:21
